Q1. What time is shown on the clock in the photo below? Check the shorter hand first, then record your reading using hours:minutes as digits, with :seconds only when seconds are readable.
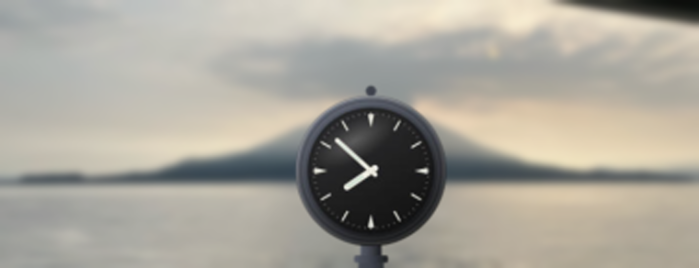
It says 7:52
